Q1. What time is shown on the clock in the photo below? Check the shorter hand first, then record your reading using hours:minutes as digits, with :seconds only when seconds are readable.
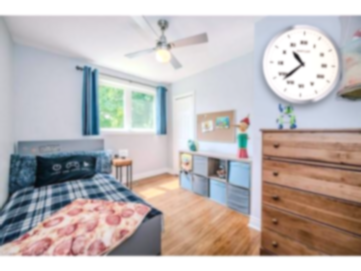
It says 10:38
